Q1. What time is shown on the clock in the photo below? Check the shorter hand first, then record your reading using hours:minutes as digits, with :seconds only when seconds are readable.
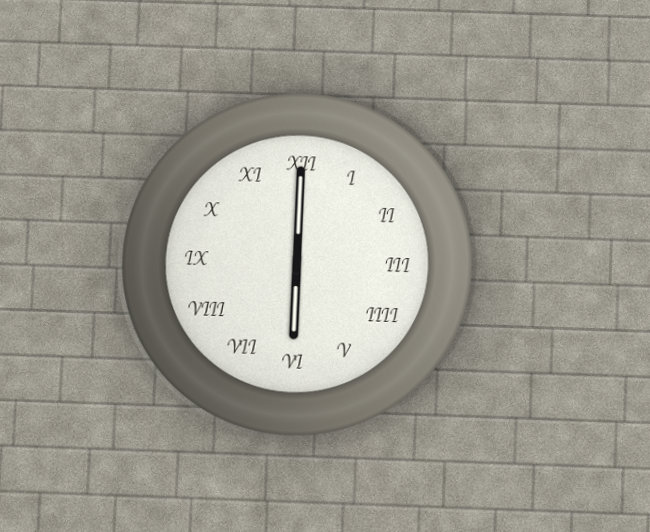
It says 6:00
